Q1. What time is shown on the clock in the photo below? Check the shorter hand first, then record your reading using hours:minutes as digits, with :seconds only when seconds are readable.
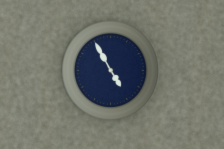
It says 4:55
